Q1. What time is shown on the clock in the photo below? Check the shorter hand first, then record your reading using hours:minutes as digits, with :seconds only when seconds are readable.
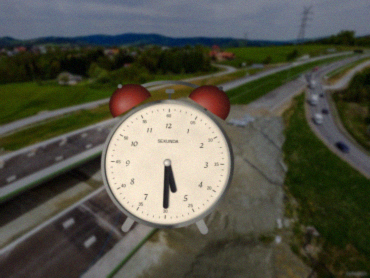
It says 5:30
